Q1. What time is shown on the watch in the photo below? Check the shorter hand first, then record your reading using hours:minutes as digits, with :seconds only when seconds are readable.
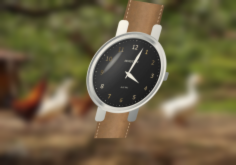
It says 4:03
